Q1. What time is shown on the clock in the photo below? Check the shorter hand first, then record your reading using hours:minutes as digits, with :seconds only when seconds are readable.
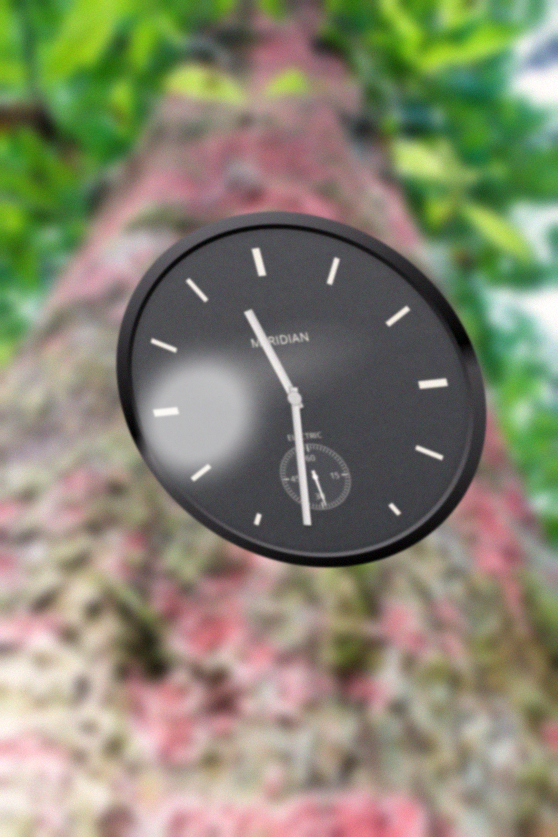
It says 11:31:29
